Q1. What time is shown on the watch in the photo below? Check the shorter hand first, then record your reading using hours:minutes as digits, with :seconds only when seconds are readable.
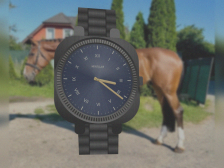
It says 3:21
